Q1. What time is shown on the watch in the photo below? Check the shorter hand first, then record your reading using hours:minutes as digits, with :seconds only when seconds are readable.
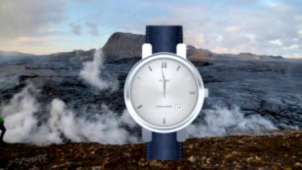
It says 11:59
